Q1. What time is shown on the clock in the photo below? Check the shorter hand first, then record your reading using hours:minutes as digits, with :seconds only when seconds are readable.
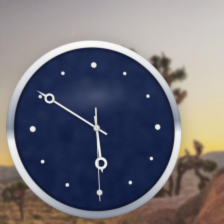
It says 5:50:30
